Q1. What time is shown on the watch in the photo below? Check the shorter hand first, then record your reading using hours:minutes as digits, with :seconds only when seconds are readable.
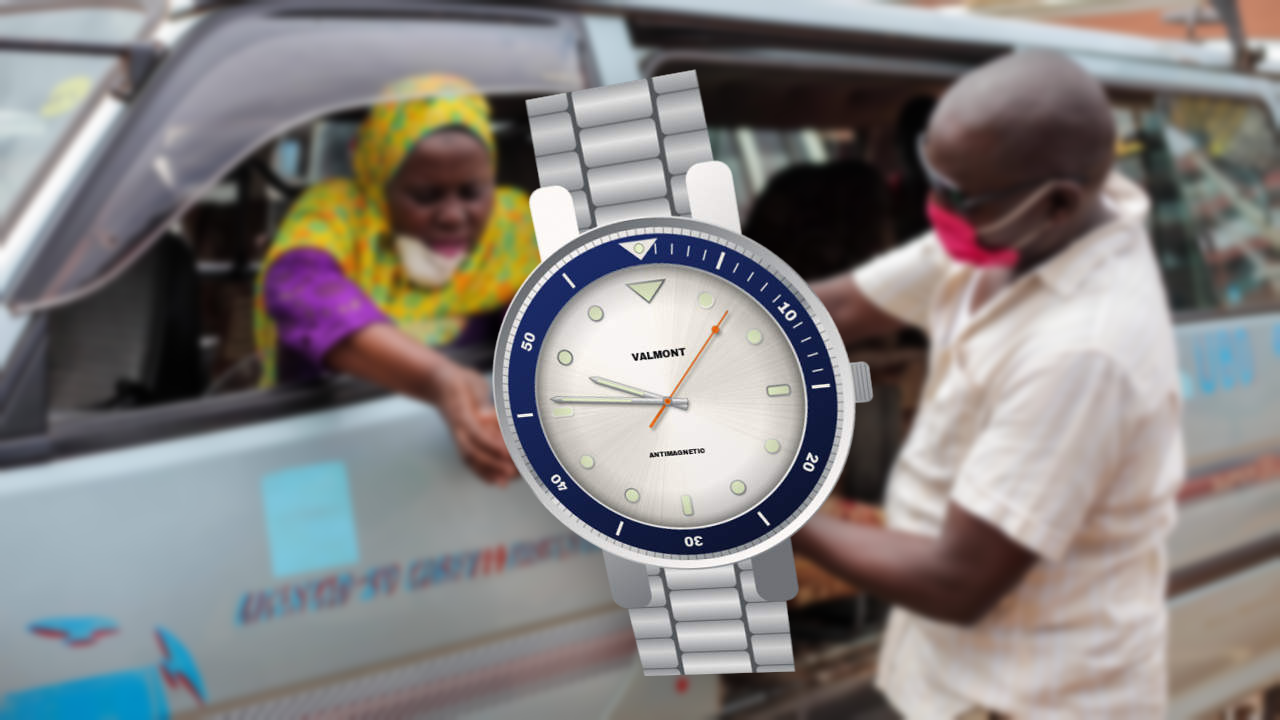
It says 9:46:07
